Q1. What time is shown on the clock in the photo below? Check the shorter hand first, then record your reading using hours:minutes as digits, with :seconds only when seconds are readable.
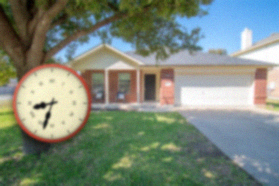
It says 8:33
